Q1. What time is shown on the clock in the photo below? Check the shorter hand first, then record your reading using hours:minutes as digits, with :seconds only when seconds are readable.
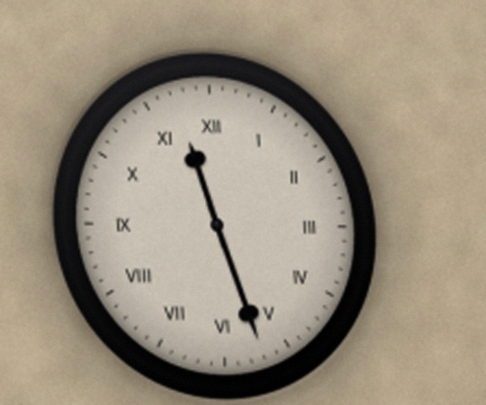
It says 11:27
